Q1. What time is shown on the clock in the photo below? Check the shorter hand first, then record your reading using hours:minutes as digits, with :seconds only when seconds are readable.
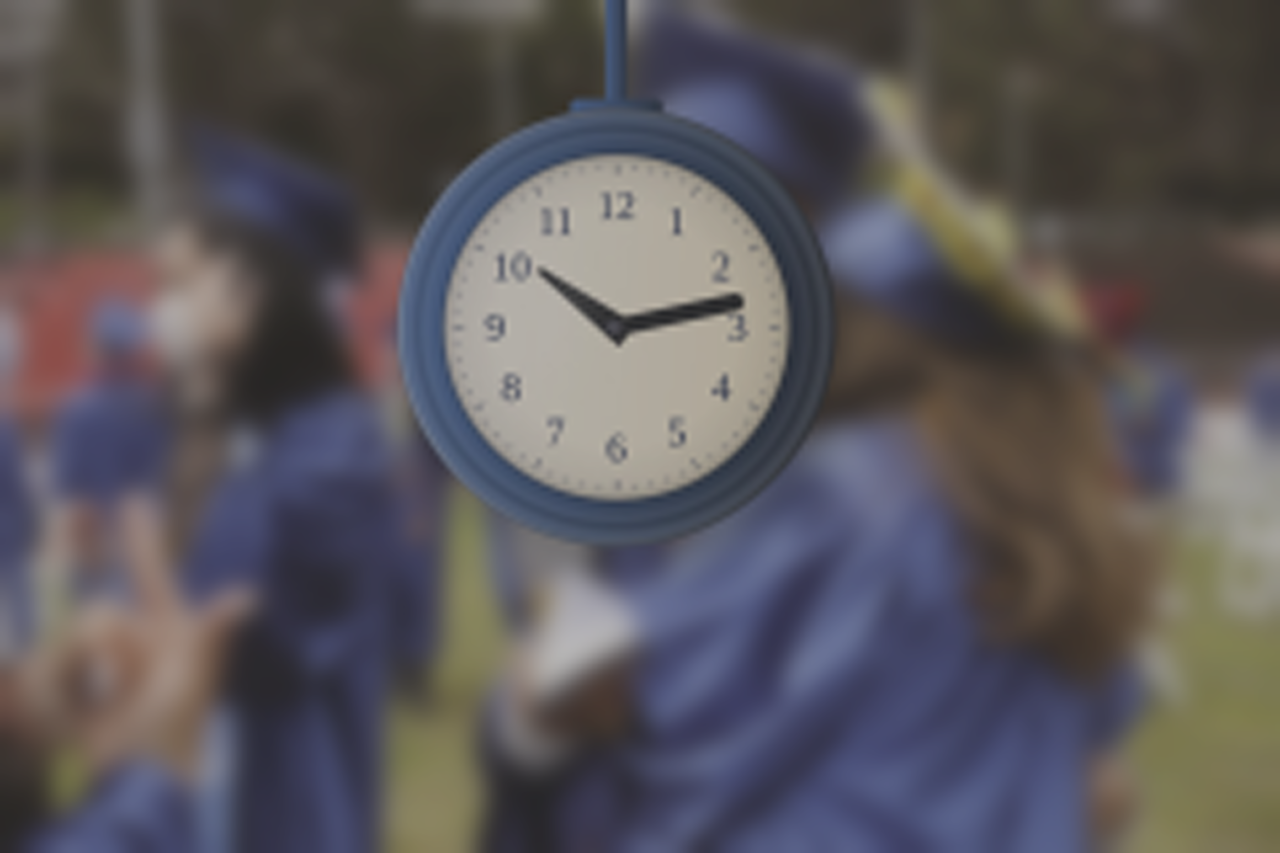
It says 10:13
